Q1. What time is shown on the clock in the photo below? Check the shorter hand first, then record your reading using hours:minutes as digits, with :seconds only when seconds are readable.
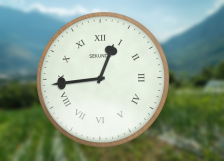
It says 12:44
